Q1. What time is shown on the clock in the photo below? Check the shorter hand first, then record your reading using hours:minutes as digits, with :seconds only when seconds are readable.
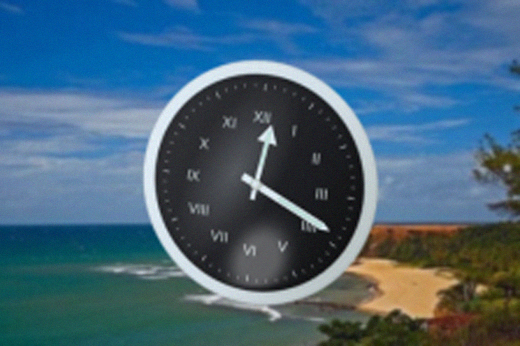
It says 12:19
